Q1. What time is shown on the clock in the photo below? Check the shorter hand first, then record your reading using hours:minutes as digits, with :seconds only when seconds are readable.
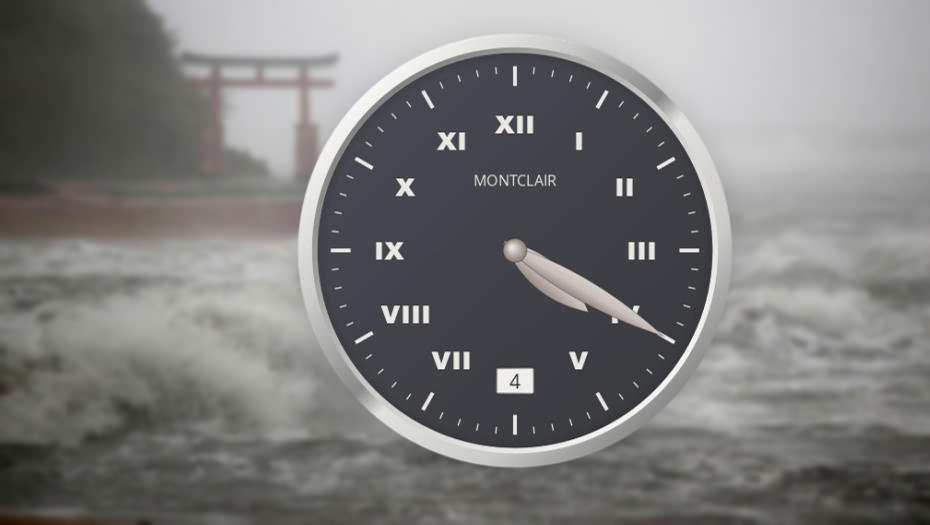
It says 4:20
